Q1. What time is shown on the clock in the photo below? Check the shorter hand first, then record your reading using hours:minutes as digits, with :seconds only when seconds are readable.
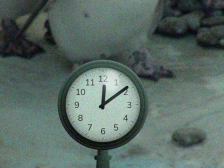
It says 12:09
